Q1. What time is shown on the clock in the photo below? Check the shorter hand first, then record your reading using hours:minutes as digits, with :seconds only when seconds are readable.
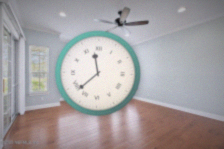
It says 11:38
